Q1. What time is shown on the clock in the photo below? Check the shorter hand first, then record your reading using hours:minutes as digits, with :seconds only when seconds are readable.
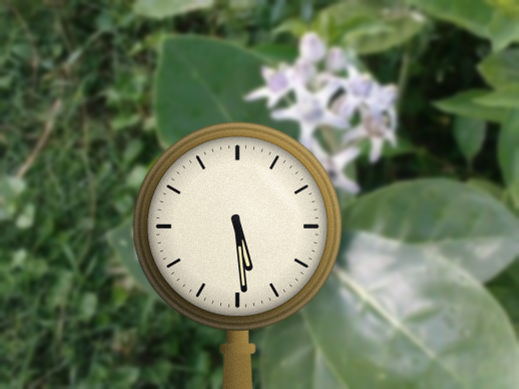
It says 5:29
